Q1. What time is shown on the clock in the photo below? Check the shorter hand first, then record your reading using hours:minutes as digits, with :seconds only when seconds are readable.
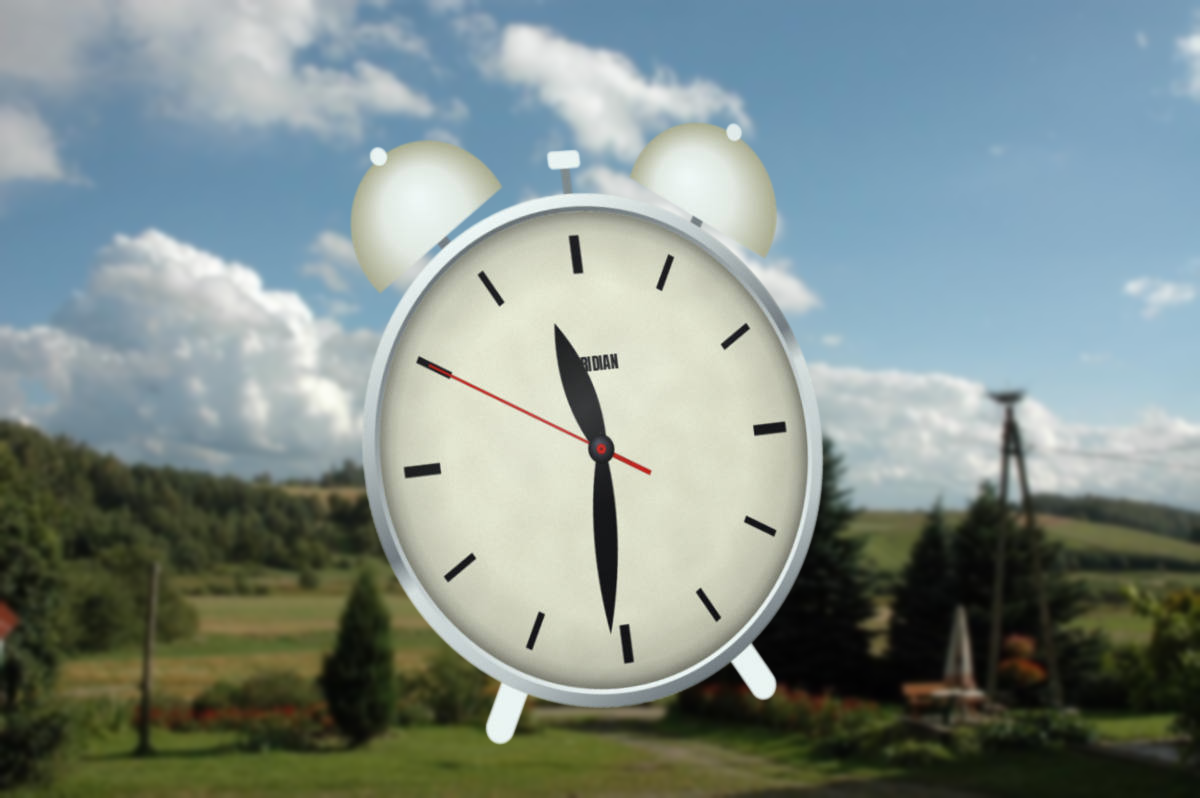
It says 11:30:50
